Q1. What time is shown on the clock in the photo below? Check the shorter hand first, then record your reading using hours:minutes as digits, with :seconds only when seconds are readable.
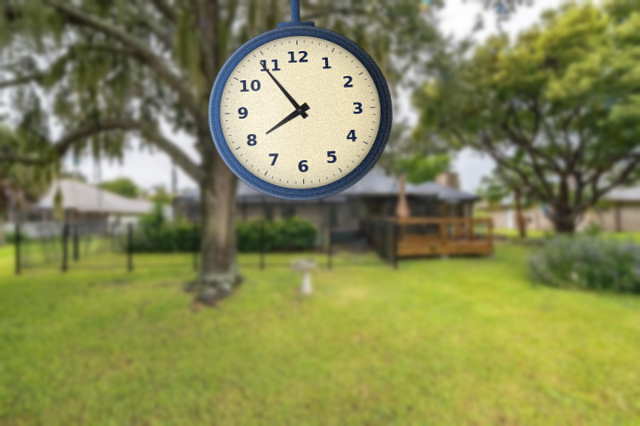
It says 7:54
